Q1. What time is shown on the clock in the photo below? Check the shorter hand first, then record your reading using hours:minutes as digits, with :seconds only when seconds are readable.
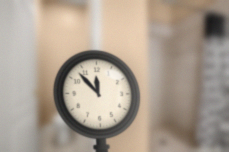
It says 11:53
